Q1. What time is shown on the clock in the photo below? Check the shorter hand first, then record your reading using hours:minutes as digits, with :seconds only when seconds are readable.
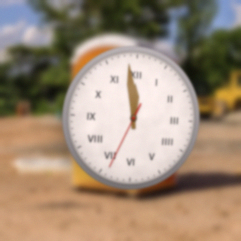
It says 11:58:34
